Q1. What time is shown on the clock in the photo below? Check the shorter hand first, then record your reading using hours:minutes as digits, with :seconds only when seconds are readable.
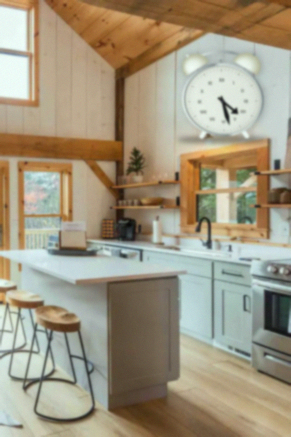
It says 4:28
